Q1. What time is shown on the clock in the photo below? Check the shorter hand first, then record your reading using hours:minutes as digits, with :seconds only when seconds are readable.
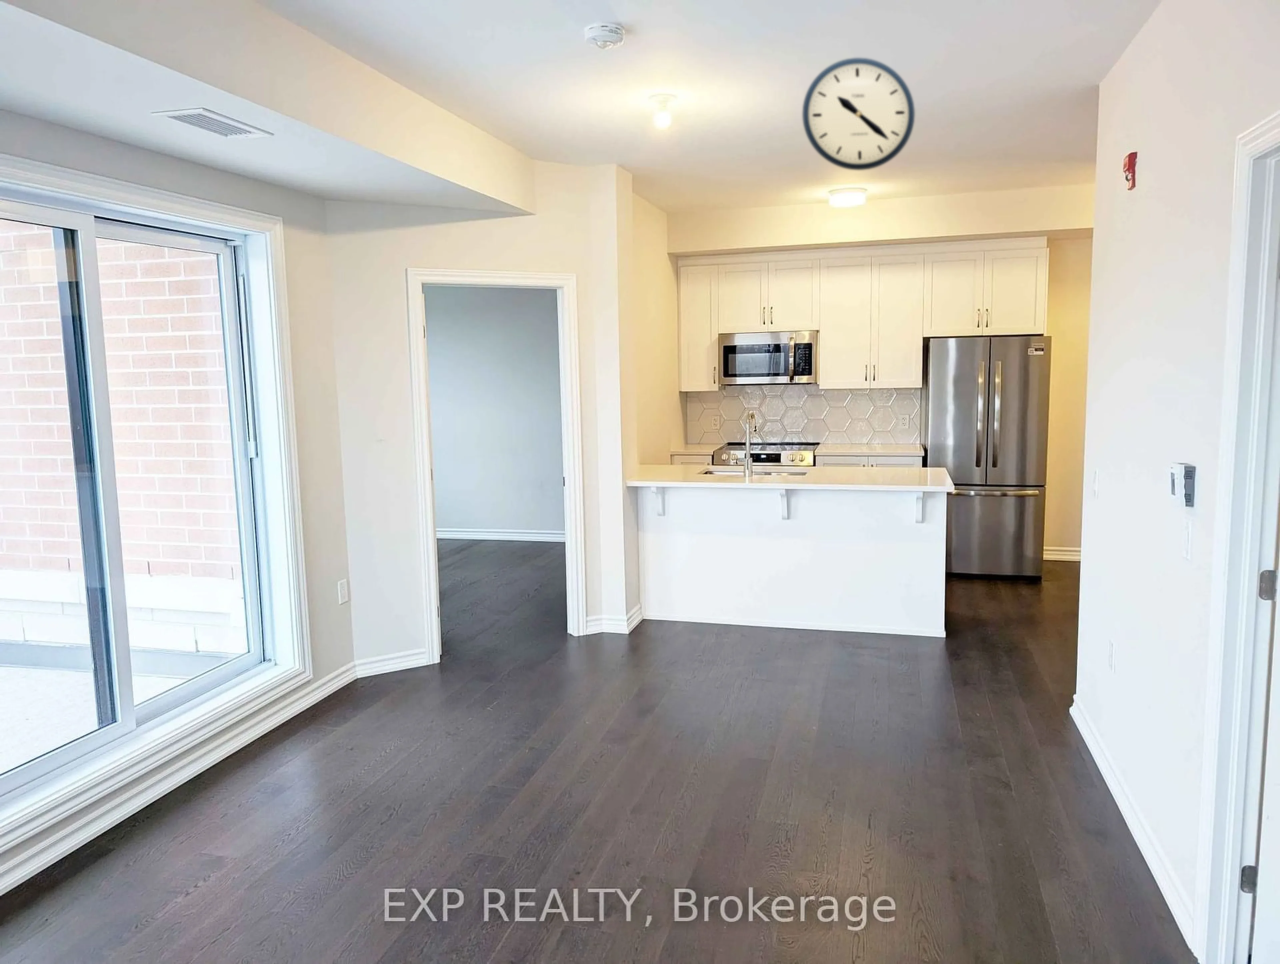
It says 10:22
